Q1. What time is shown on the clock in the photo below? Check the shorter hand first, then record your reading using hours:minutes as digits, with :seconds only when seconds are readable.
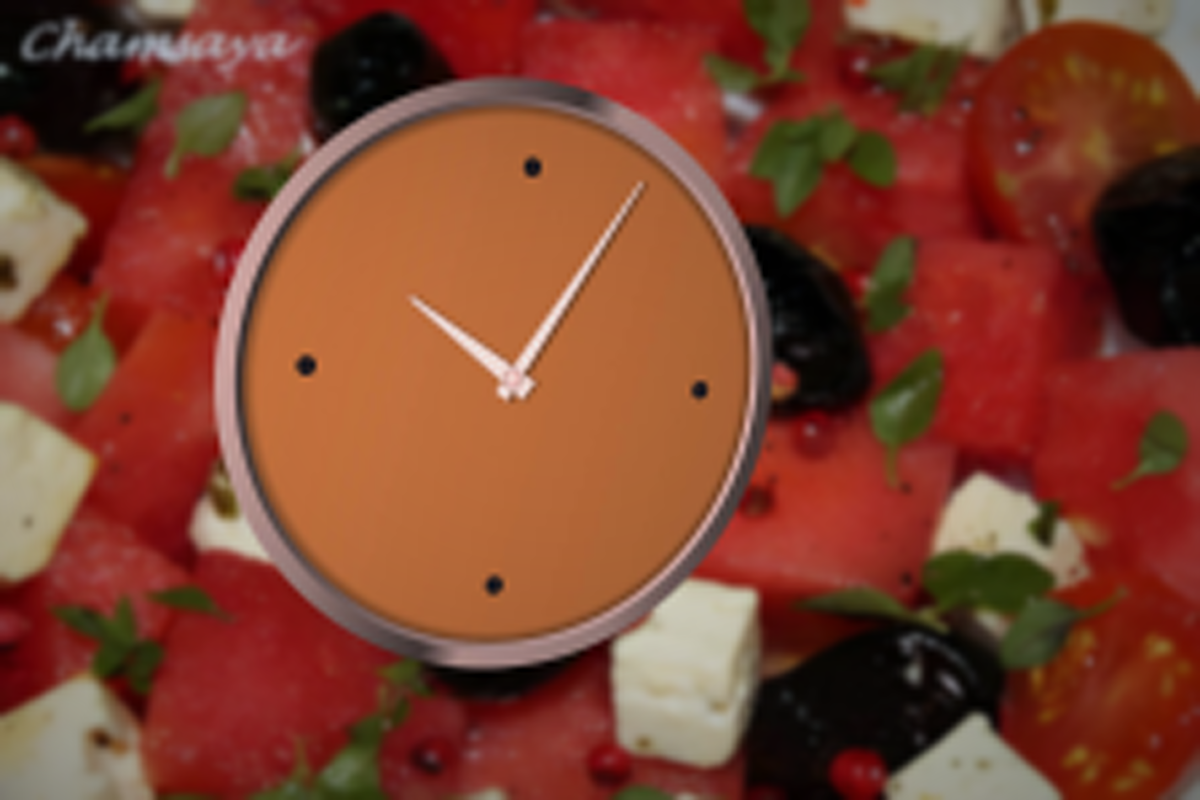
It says 10:05
